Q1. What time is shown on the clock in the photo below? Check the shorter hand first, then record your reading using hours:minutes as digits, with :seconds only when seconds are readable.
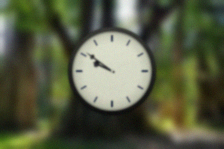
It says 9:51
